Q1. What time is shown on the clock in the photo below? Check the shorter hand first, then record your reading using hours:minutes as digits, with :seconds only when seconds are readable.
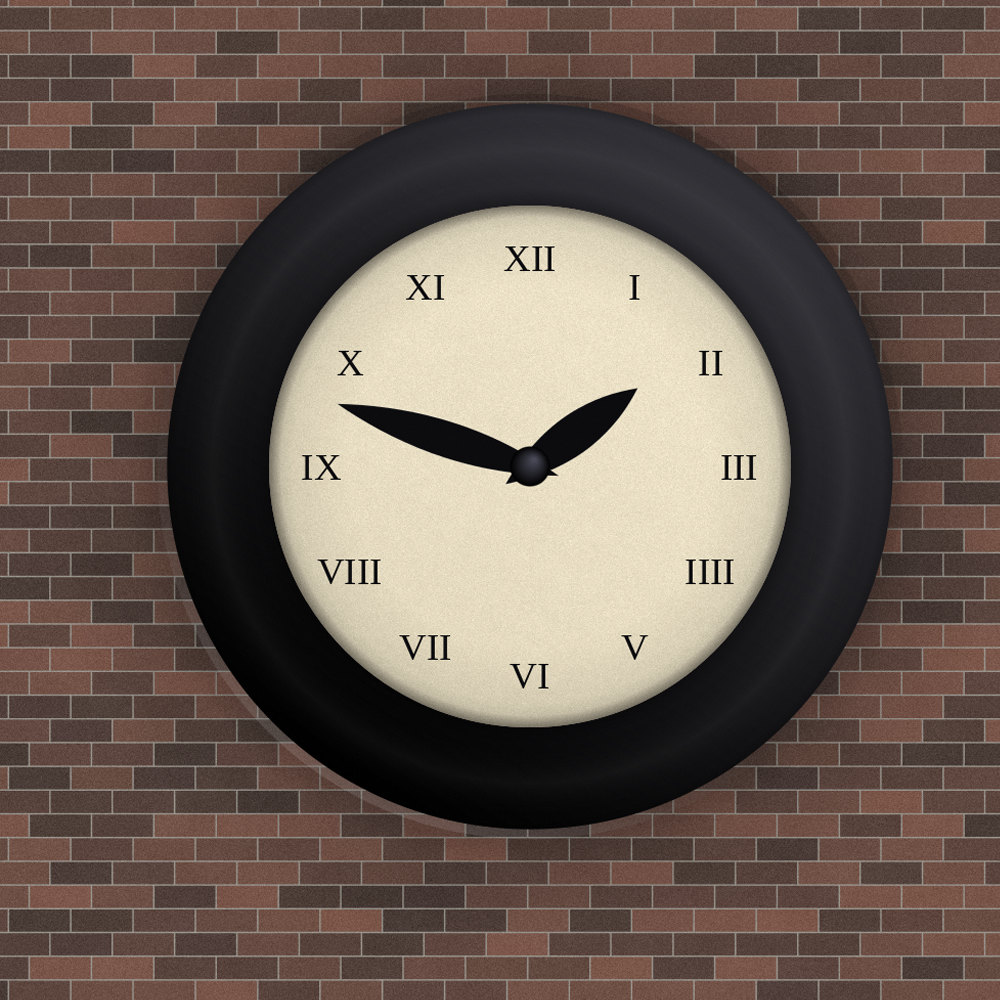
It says 1:48
